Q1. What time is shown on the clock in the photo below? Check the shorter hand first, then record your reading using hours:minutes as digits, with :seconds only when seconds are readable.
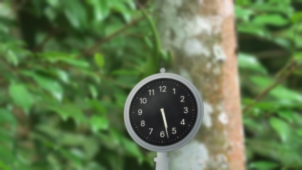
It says 5:28
